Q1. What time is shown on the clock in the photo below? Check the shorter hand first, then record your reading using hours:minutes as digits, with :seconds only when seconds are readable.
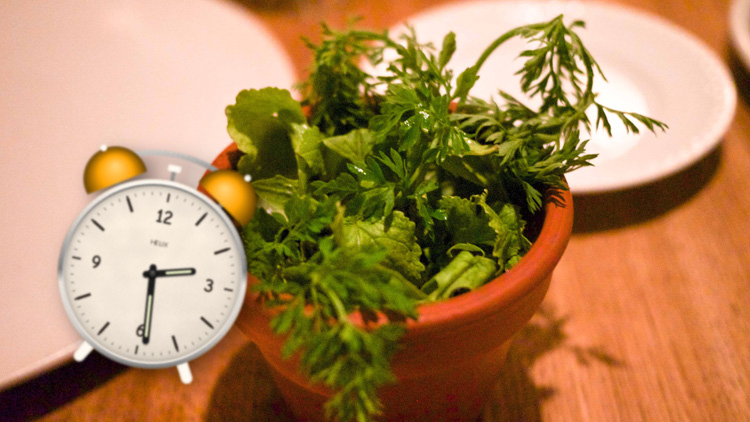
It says 2:29
